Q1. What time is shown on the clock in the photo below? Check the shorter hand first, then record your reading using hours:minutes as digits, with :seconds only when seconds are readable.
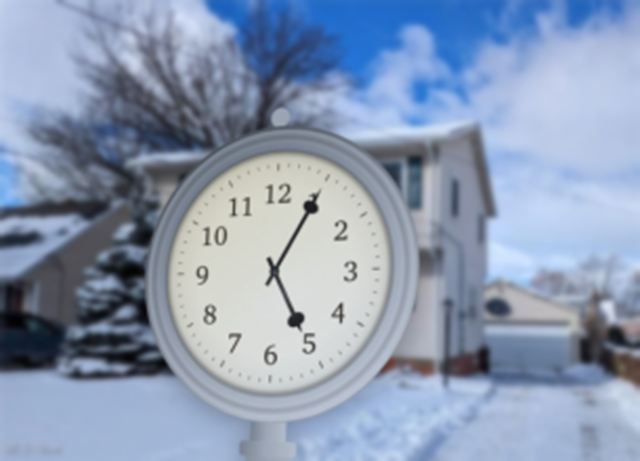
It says 5:05
